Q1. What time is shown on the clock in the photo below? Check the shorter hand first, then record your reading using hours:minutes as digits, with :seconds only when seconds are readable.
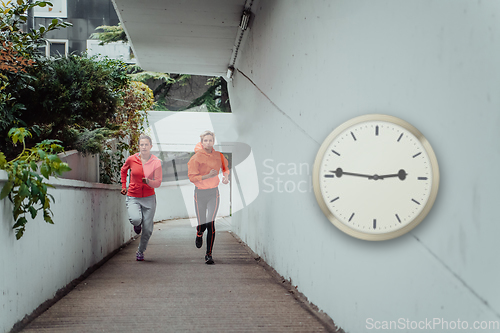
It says 2:46
